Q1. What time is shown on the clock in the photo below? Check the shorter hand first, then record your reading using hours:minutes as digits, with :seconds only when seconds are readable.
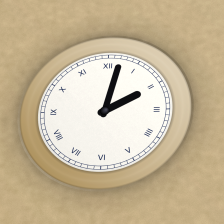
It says 2:02
